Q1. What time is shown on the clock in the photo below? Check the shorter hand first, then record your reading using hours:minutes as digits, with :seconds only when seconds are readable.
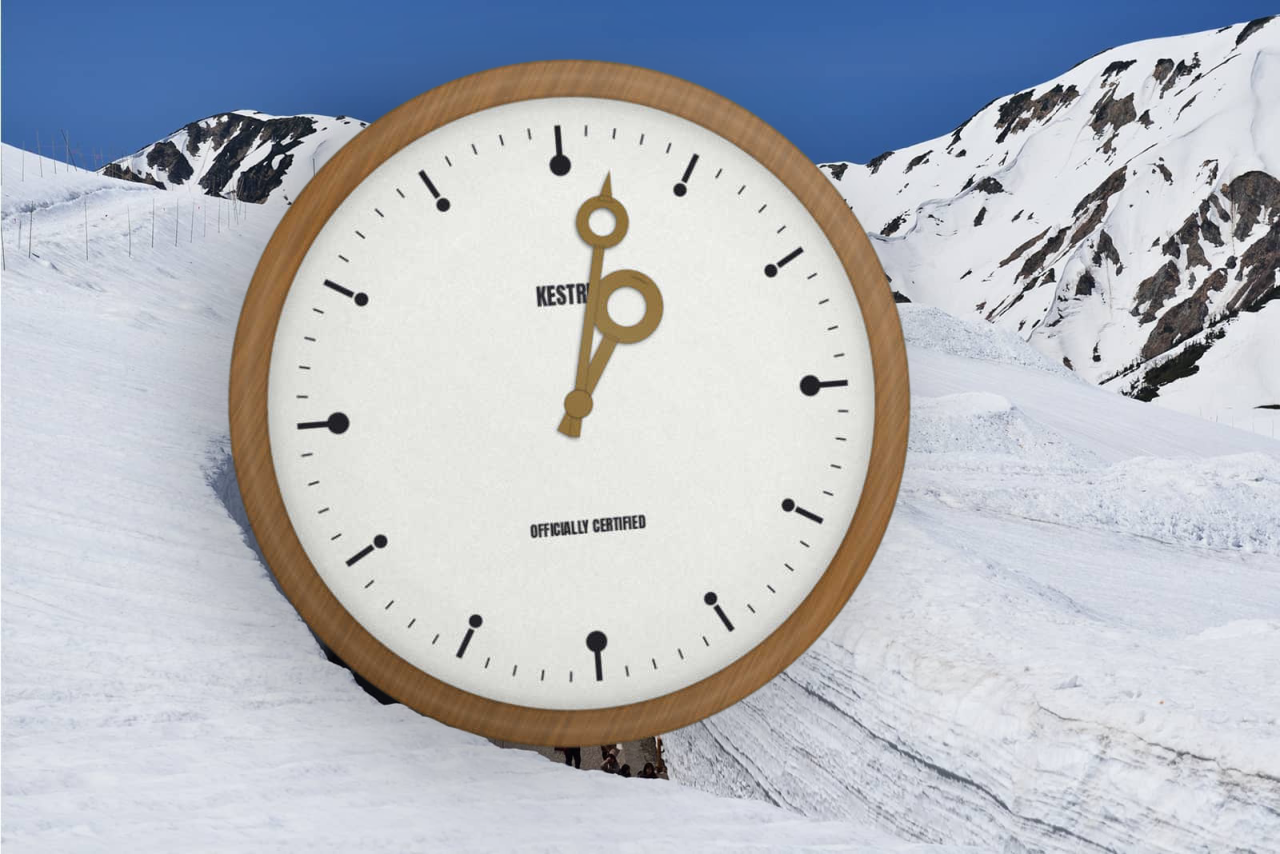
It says 1:02
